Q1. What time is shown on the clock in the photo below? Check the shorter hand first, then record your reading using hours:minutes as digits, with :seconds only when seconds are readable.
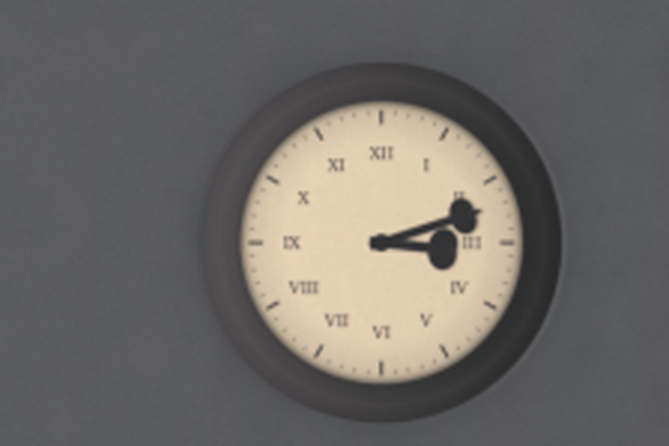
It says 3:12
